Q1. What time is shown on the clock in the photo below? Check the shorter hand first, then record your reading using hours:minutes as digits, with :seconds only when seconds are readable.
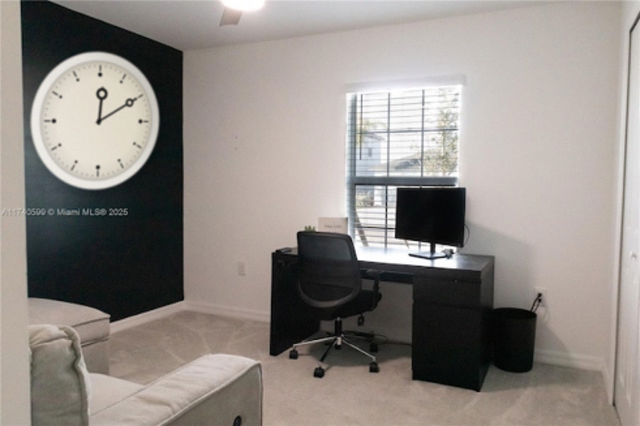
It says 12:10
